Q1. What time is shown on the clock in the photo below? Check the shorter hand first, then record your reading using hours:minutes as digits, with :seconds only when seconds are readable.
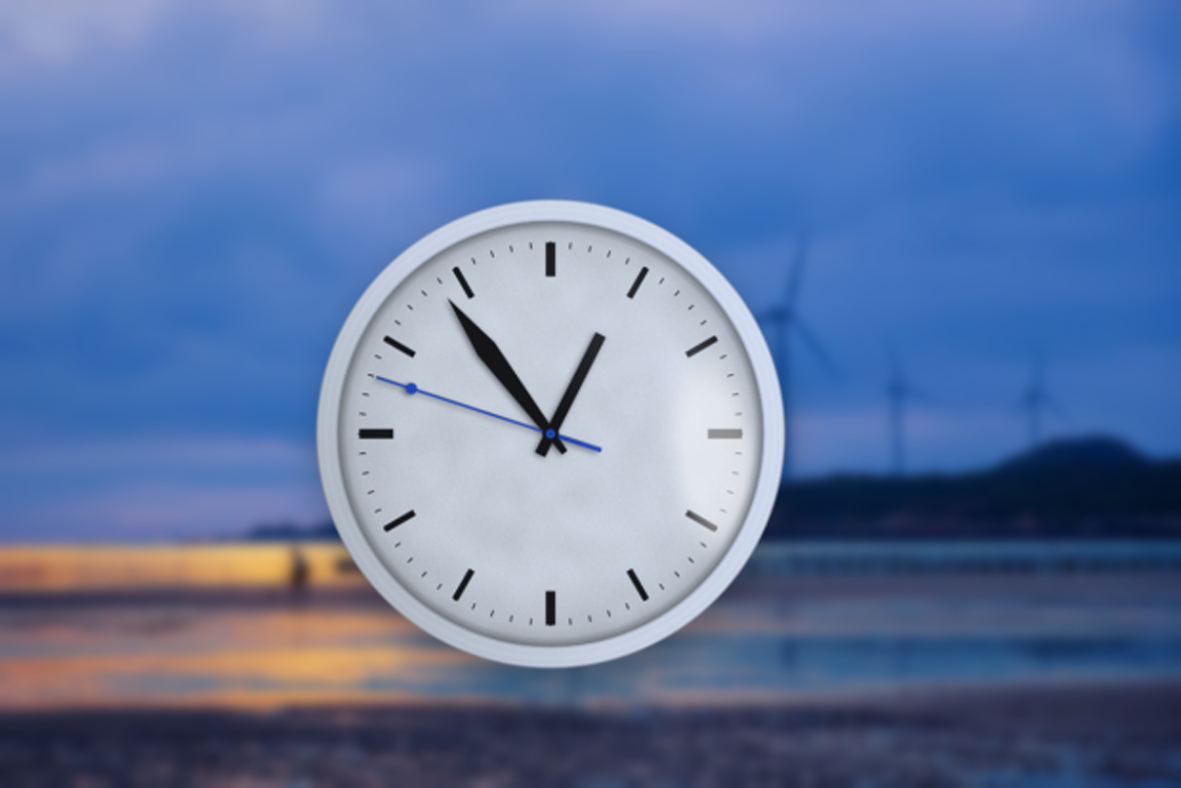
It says 12:53:48
